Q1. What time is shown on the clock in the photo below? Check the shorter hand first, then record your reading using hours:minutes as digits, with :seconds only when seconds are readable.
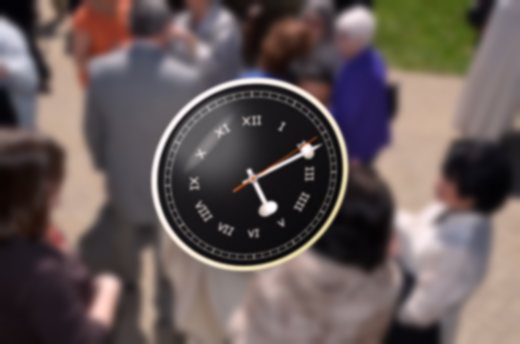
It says 5:11:10
